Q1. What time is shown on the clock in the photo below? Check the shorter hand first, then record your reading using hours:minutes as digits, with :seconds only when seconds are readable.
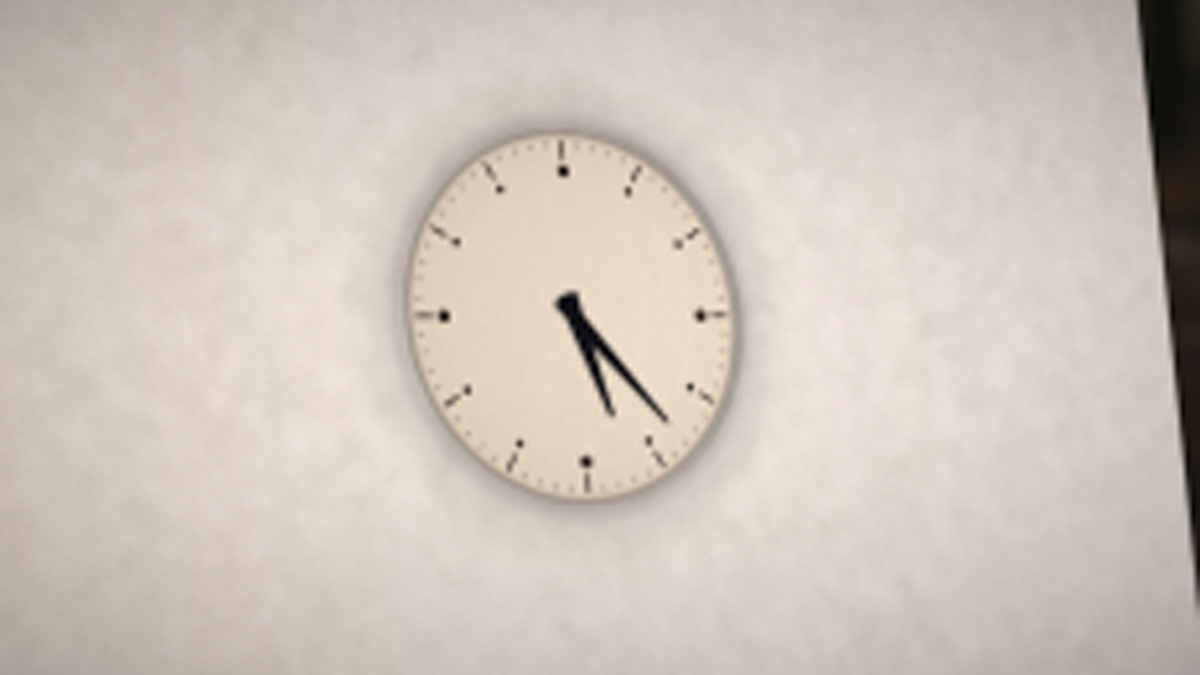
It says 5:23
